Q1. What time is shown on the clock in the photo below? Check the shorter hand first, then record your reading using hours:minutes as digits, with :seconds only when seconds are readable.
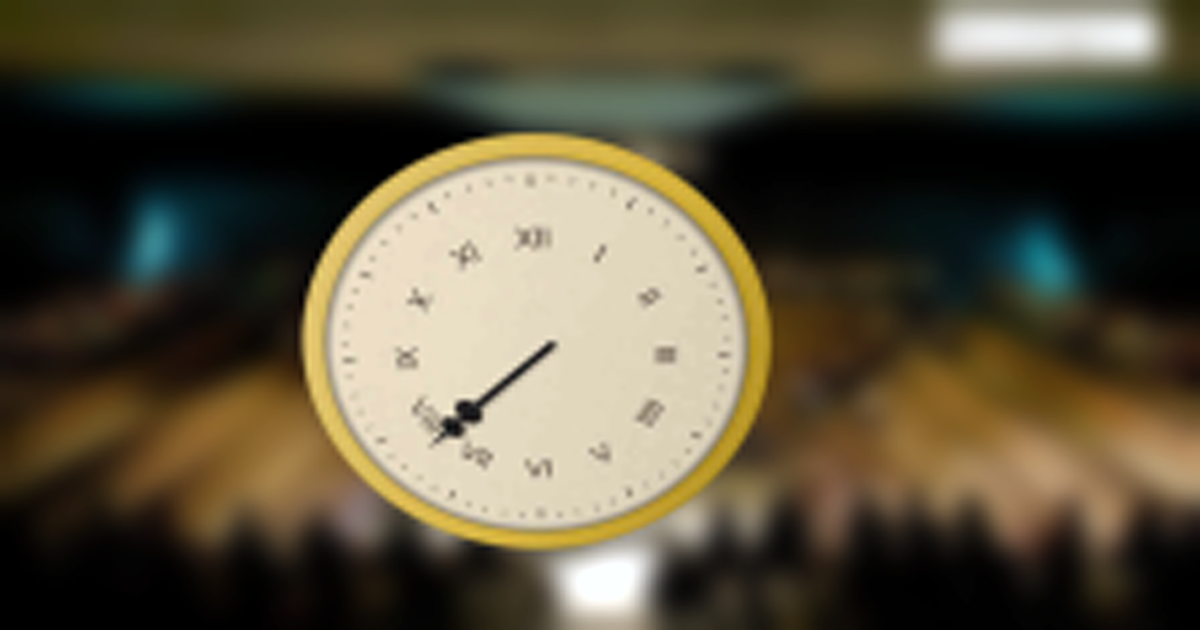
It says 7:38
